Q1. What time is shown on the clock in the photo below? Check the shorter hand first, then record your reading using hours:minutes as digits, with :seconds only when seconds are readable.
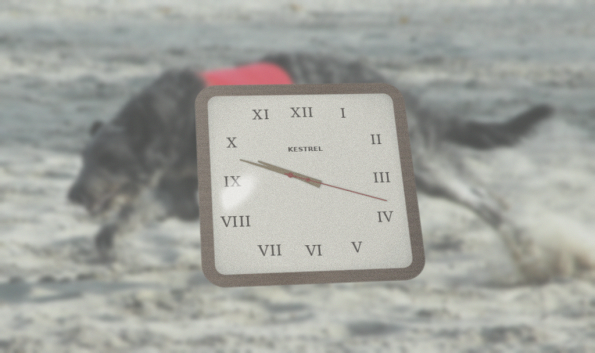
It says 9:48:18
